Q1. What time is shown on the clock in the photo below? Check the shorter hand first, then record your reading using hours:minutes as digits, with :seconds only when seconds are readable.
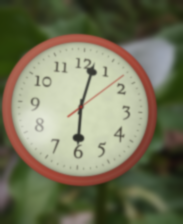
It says 6:02:08
